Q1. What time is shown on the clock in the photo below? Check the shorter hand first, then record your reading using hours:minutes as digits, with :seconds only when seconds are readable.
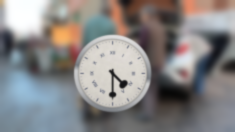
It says 4:30
